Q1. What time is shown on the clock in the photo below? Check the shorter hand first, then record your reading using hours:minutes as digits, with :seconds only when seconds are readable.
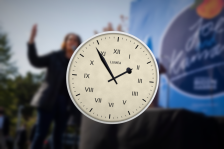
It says 1:54
